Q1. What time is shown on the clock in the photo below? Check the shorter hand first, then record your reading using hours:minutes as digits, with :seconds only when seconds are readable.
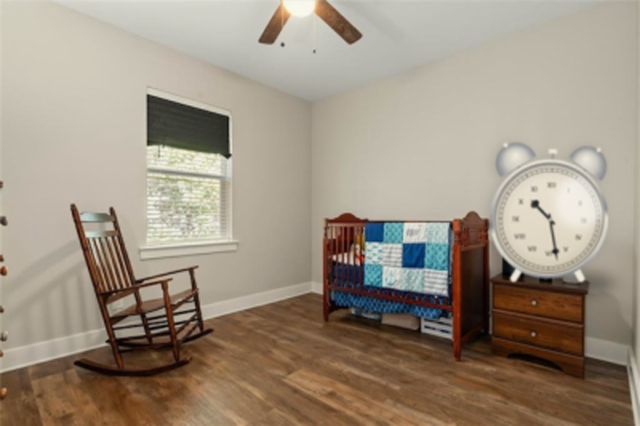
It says 10:28
